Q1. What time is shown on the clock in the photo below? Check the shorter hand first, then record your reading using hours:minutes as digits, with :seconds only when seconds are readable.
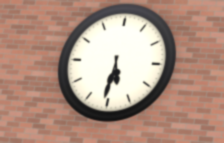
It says 5:31
